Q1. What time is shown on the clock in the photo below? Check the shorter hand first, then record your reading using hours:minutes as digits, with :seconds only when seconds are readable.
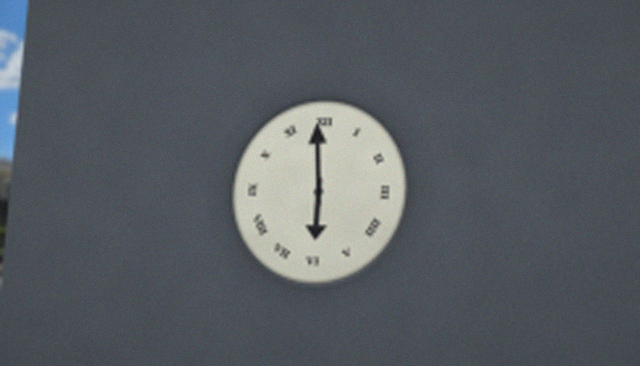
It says 5:59
